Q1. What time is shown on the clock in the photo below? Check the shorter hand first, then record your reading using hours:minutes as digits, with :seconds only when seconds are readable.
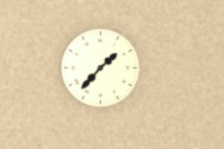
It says 1:37
